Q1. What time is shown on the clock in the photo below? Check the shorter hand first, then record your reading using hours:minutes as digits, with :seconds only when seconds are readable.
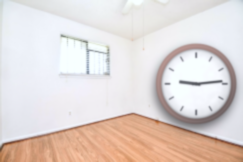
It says 9:14
